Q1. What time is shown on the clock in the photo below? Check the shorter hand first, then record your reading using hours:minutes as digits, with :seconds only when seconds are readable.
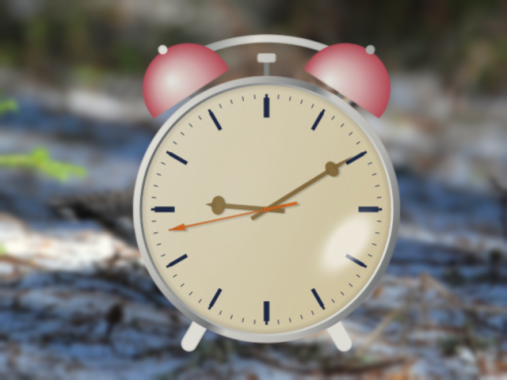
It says 9:09:43
